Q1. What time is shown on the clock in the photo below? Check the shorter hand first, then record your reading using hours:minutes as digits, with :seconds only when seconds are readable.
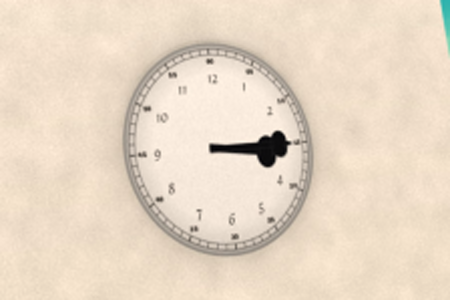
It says 3:15
